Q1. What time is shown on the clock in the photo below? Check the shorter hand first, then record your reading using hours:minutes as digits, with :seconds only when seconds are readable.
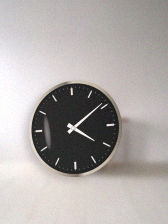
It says 4:09
